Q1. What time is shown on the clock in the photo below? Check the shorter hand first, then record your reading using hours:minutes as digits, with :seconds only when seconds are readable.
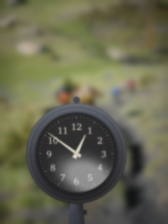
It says 12:51
